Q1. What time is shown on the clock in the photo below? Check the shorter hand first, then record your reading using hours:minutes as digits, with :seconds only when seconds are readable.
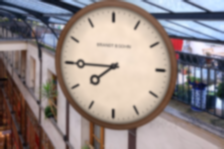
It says 7:45
